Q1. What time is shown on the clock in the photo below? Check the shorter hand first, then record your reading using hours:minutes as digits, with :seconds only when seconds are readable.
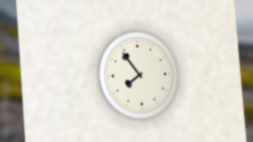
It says 7:54
